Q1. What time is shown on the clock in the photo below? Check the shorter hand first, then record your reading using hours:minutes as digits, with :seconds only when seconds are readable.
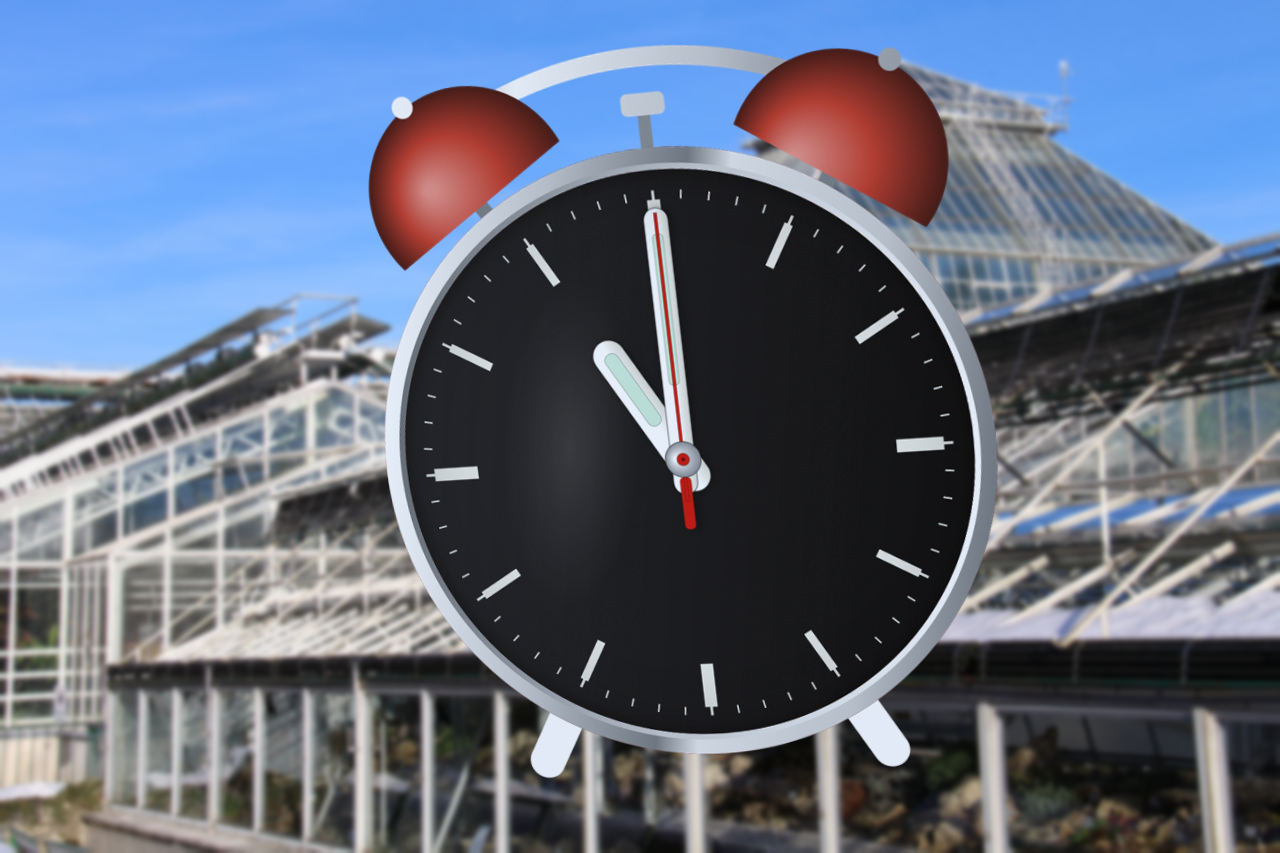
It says 11:00:00
